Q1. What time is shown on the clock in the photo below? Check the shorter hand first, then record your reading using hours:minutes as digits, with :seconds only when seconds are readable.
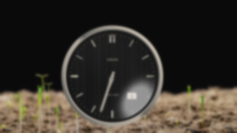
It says 6:33
